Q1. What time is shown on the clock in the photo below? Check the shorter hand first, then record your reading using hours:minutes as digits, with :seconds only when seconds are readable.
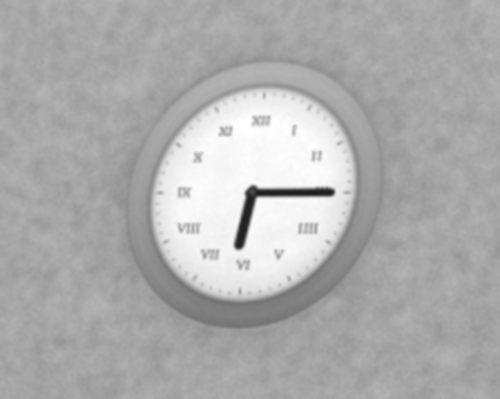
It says 6:15
